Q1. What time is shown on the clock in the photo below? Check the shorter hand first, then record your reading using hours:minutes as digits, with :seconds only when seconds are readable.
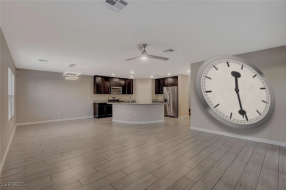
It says 12:31
